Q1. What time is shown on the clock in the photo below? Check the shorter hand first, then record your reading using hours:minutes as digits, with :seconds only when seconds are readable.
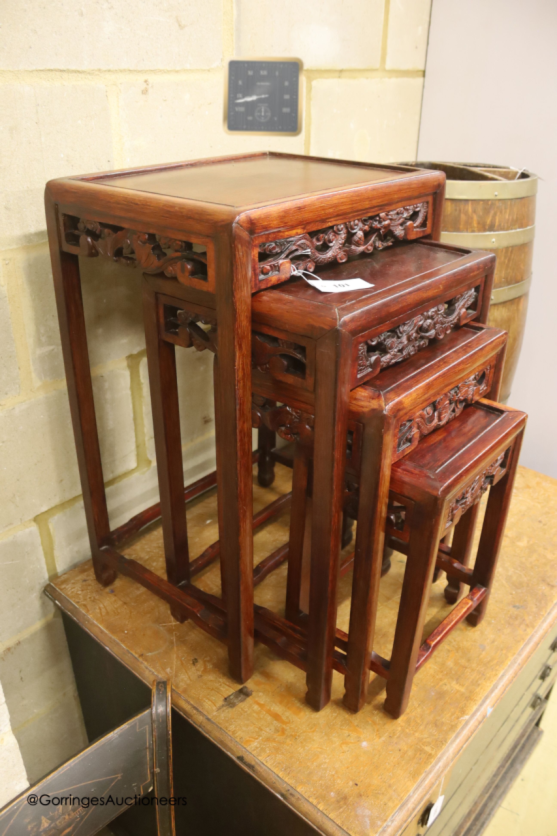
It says 8:43
